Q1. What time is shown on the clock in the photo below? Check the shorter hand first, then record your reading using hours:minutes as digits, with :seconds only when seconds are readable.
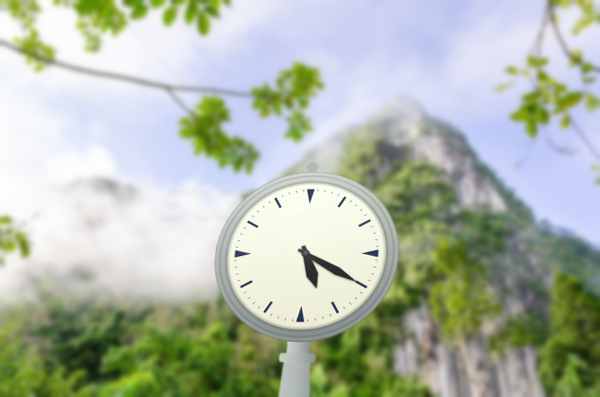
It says 5:20
